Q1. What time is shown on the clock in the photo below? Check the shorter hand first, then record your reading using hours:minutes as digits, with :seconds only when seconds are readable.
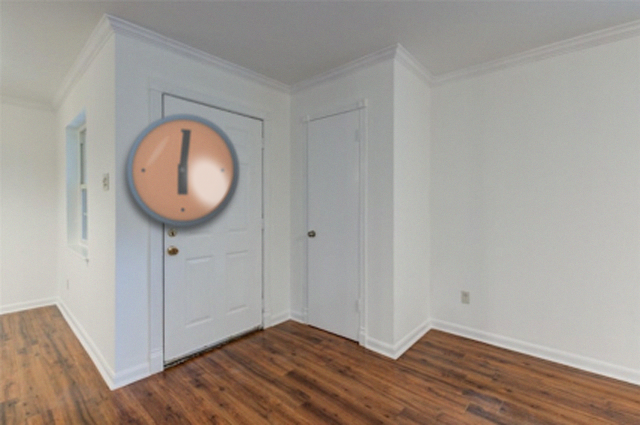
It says 6:01
